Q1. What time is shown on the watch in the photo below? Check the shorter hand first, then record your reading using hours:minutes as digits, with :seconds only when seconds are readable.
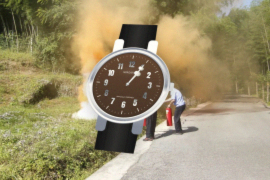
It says 1:05
